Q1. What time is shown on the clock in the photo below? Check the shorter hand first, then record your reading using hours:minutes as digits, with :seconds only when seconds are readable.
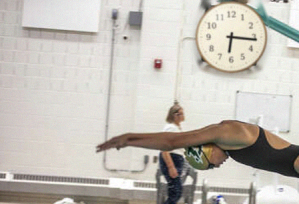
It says 6:16
